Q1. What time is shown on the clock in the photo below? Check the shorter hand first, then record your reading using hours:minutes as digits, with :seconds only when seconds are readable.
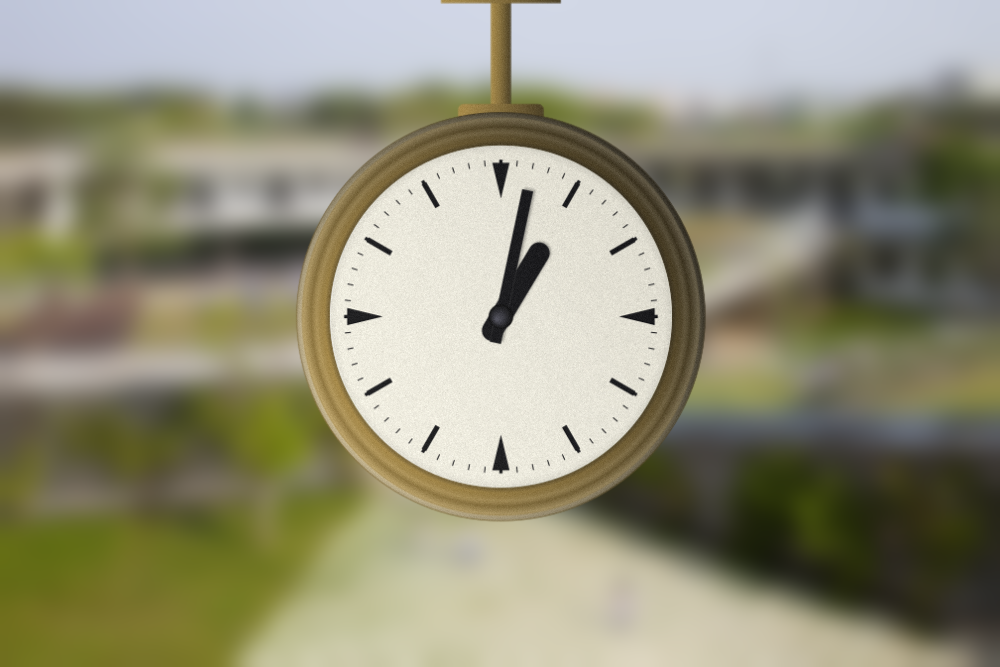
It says 1:02
